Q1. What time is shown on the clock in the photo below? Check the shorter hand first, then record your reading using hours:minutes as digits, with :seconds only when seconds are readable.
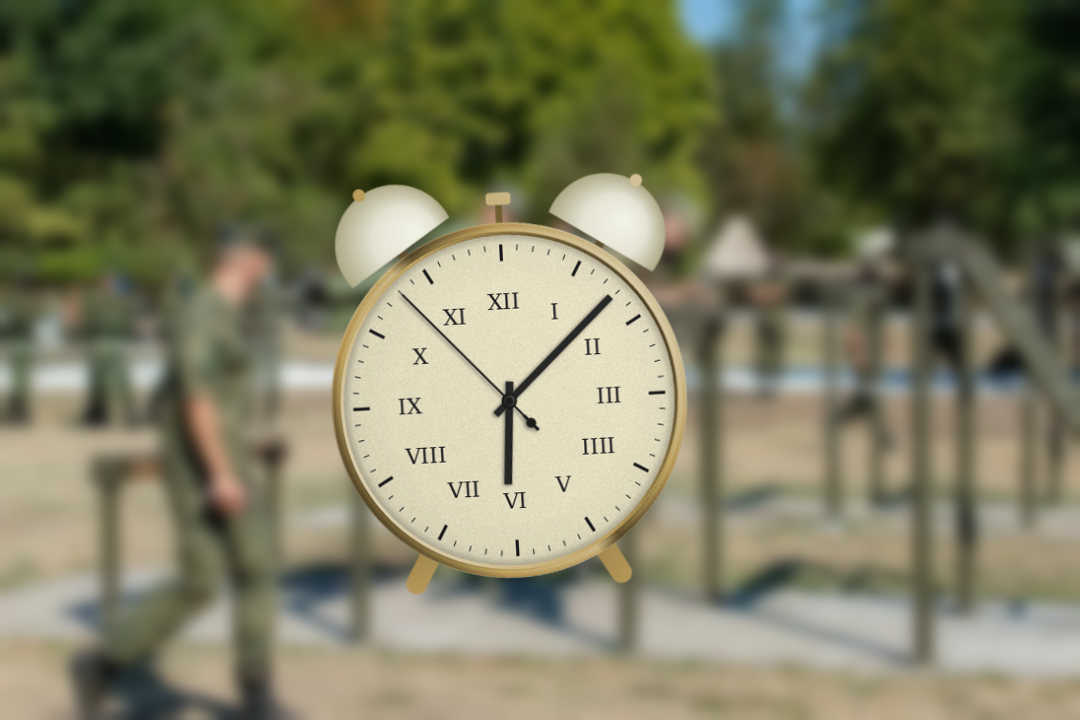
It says 6:07:53
